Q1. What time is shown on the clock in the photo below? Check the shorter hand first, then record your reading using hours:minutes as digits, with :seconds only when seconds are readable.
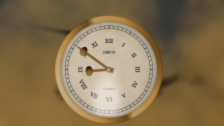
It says 8:51
